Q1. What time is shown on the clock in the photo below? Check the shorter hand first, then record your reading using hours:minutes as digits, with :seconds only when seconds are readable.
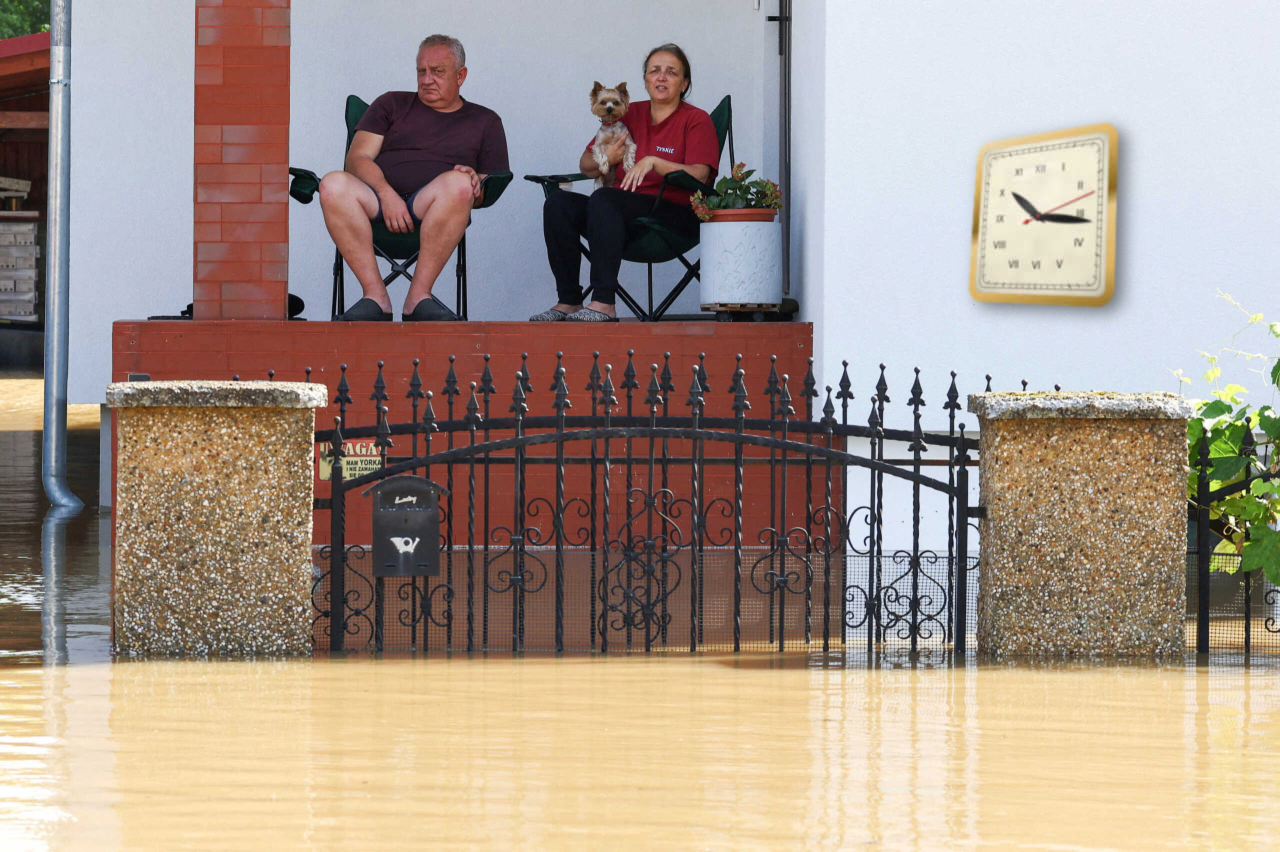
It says 10:16:12
